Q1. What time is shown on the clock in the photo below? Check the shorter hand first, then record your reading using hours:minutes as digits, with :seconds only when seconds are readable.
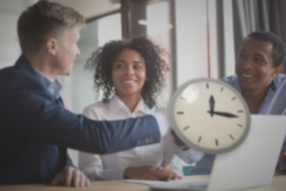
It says 12:17
